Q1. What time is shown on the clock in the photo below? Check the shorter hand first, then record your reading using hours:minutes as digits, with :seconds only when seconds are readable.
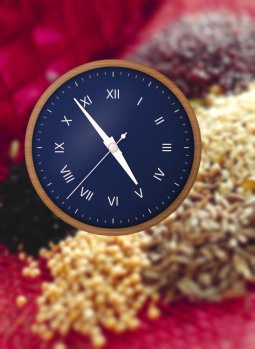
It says 4:53:37
